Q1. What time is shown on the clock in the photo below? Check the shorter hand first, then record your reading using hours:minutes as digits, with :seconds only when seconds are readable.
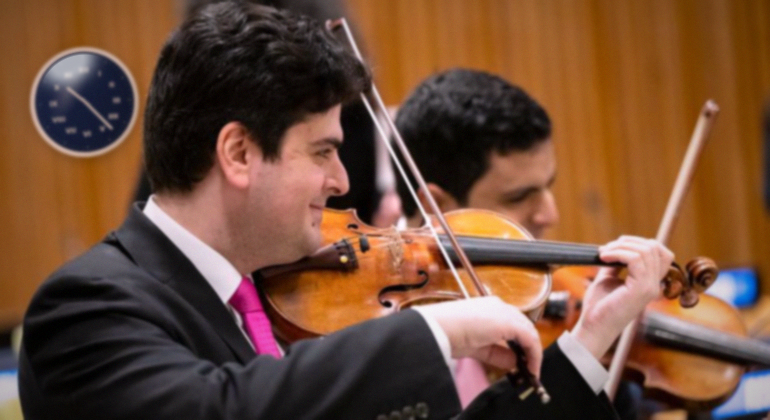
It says 10:23
